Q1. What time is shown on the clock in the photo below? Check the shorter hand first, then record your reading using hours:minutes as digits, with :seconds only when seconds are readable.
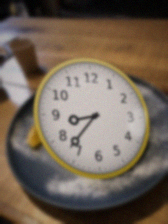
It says 8:37
